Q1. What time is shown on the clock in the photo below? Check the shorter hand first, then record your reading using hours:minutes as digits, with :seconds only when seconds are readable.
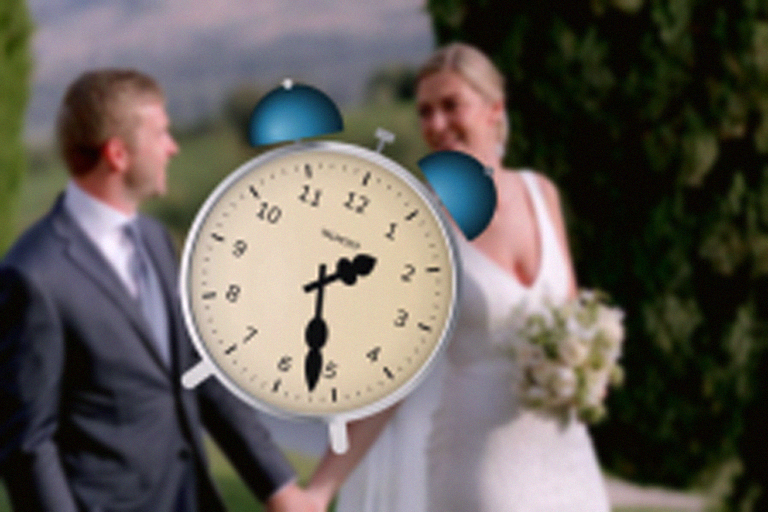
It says 1:27
